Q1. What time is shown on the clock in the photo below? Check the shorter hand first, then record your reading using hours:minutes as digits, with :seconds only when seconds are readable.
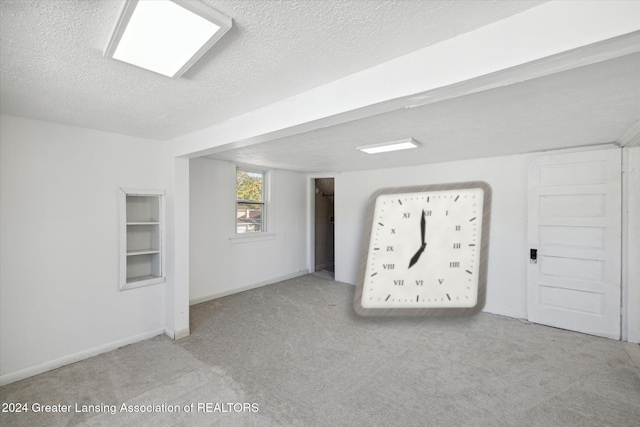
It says 6:59
